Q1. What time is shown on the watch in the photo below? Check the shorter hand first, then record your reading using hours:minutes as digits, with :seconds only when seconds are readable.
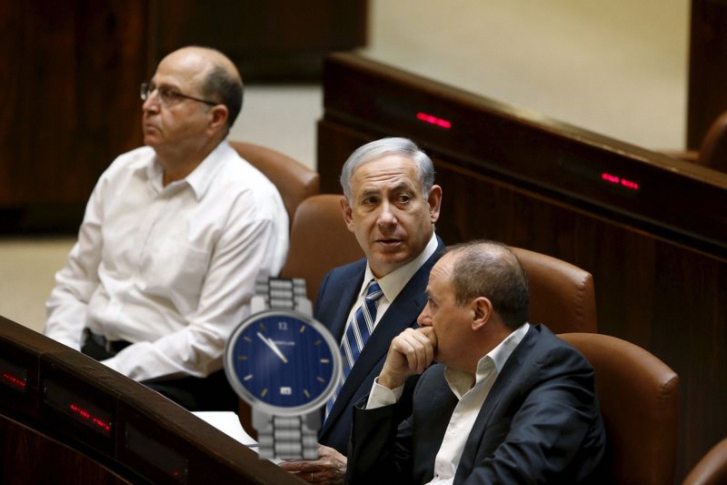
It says 10:53
